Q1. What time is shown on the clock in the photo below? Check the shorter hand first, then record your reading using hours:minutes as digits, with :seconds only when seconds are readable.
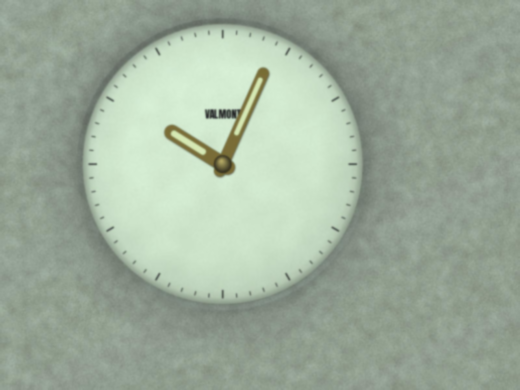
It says 10:04
